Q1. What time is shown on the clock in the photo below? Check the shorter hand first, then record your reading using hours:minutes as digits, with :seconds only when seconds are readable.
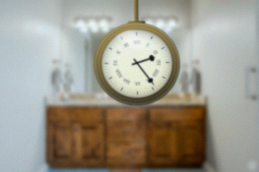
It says 2:24
